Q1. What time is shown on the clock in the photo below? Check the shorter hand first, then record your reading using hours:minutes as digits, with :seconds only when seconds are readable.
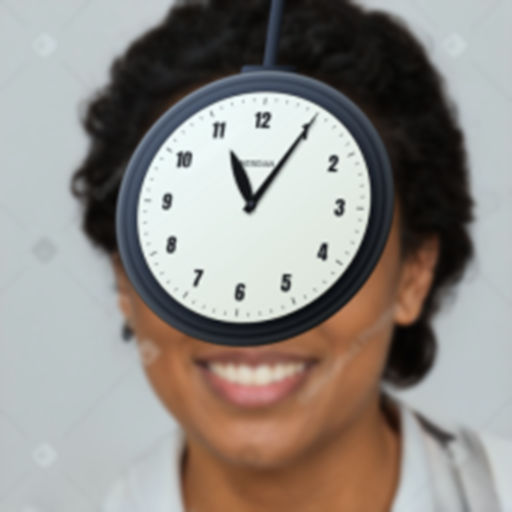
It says 11:05
